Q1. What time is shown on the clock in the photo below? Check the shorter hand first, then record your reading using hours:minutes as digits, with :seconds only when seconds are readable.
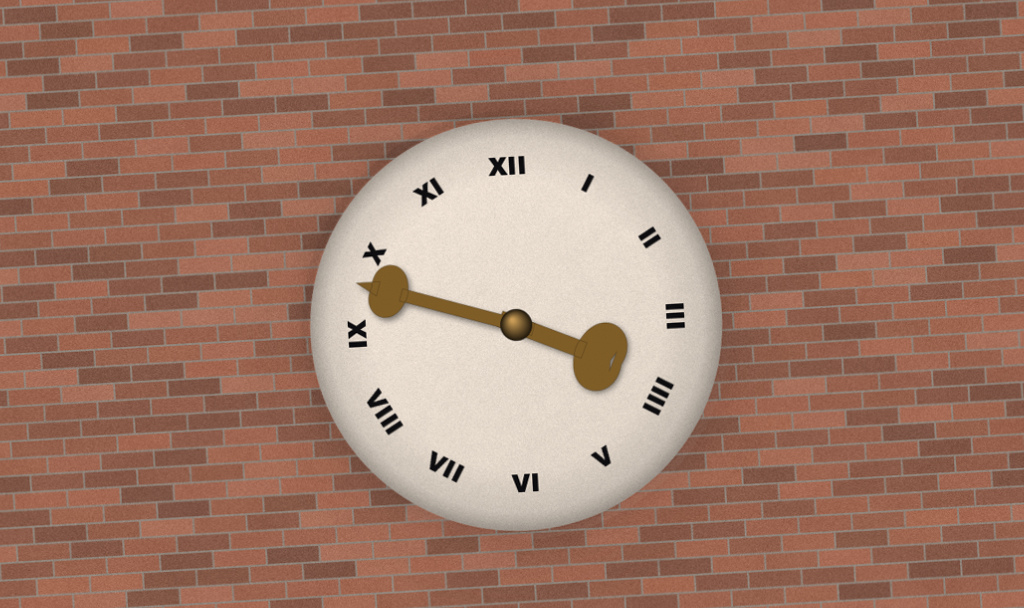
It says 3:48
